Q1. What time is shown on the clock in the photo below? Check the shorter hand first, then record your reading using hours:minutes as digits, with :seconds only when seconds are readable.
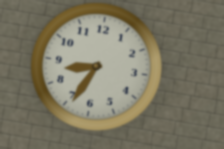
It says 8:34
